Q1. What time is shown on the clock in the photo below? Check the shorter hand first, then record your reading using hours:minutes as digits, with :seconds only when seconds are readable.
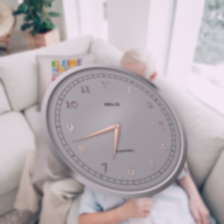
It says 6:42
